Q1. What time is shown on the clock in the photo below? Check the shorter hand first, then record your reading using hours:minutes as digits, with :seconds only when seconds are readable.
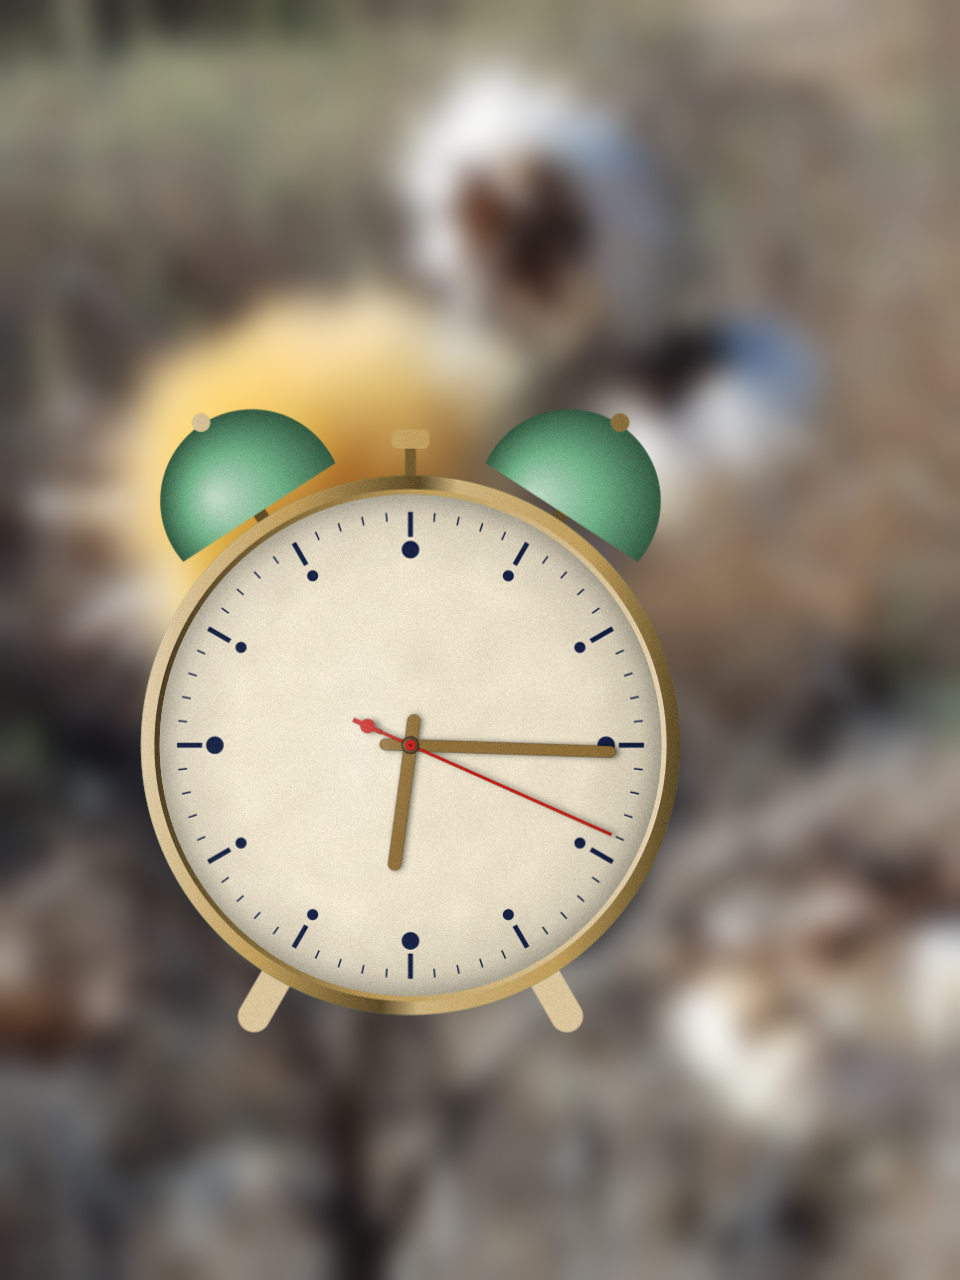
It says 6:15:19
